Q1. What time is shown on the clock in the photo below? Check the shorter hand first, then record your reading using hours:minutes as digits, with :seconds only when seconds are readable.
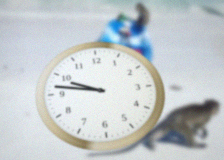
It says 9:47
